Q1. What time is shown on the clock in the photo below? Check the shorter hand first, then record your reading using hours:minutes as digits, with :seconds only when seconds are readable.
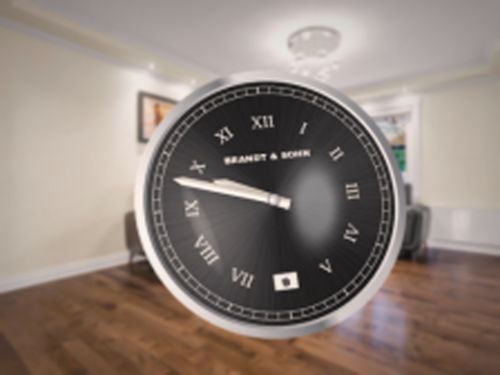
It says 9:48
